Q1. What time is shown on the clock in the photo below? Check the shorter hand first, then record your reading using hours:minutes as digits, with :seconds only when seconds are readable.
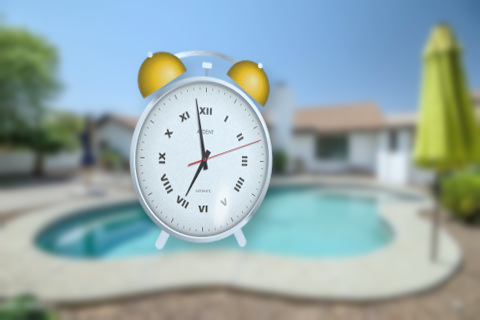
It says 6:58:12
